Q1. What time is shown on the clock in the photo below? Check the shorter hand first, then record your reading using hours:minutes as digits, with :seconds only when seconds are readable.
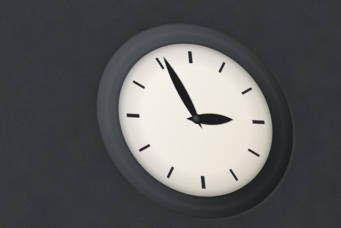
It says 2:56
